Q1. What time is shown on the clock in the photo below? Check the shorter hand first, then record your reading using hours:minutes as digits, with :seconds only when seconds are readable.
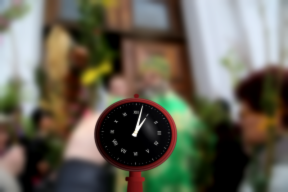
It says 1:02
